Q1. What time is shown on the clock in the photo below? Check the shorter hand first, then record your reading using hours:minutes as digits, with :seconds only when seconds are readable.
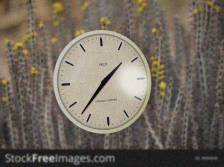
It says 1:37
